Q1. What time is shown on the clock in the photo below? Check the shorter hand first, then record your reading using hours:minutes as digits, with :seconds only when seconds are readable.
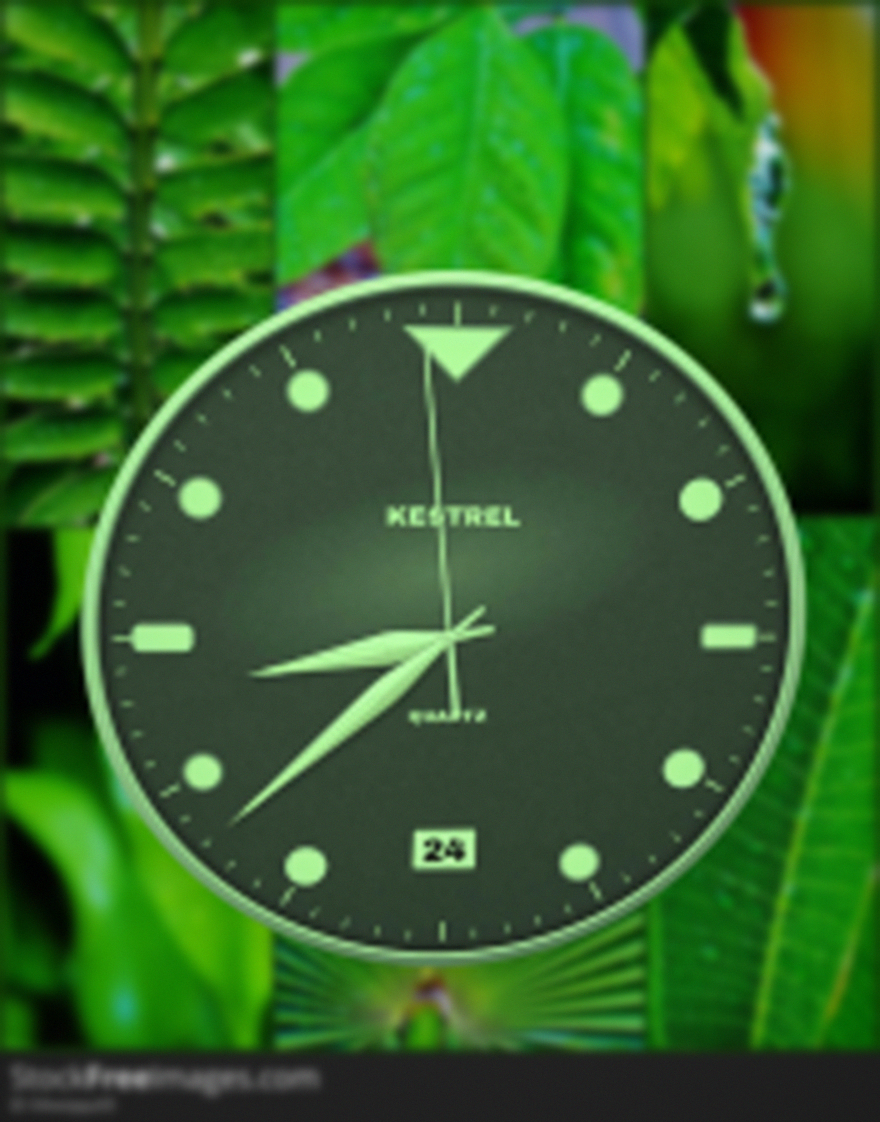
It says 8:37:59
